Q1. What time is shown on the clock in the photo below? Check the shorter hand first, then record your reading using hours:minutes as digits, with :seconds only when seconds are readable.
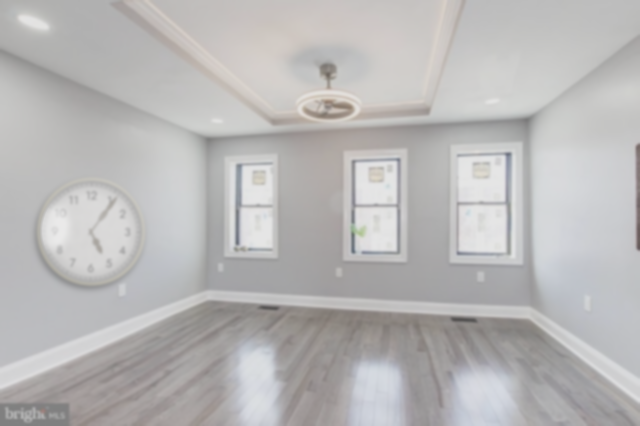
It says 5:06
